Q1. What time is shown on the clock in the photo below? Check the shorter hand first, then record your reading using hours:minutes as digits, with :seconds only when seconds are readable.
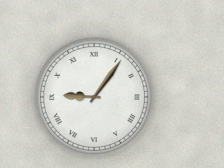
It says 9:06
